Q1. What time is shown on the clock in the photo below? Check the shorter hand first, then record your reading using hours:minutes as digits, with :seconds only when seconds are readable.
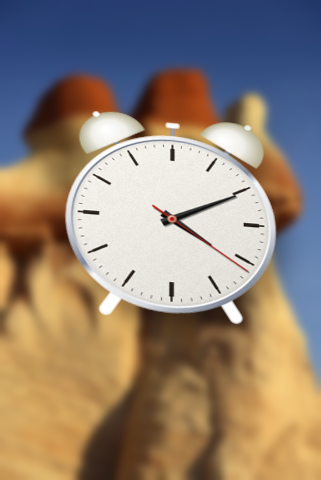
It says 4:10:21
